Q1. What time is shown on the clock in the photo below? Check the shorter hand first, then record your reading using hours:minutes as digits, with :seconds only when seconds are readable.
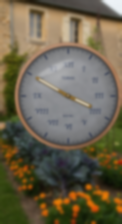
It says 3:50
